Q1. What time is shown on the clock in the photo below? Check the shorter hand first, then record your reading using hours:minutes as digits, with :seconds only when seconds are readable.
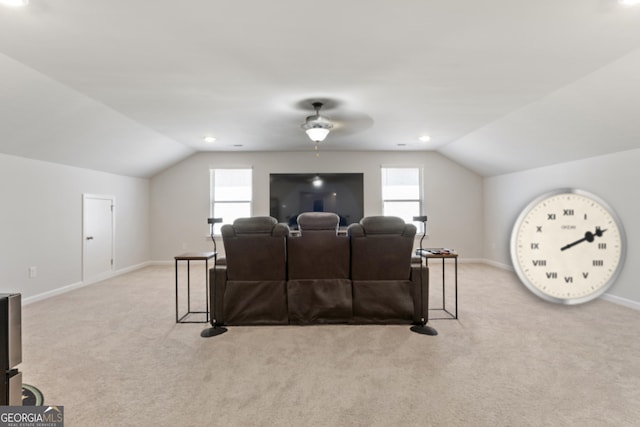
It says 2:11
